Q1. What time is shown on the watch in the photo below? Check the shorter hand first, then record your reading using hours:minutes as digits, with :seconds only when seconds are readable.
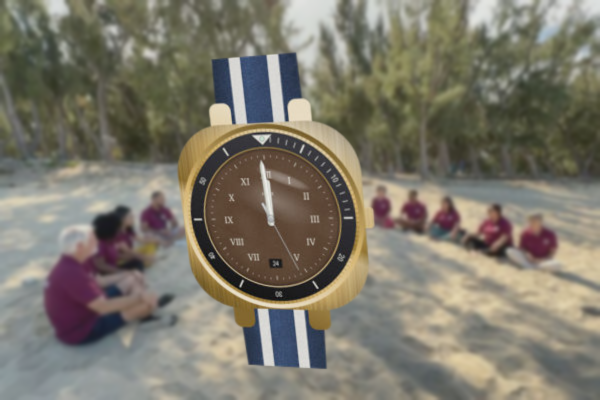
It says 11:59:26
